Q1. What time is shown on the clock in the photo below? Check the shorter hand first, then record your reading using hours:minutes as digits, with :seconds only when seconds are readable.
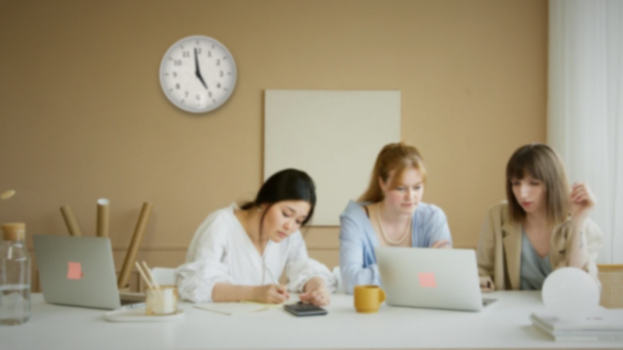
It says 4:59
